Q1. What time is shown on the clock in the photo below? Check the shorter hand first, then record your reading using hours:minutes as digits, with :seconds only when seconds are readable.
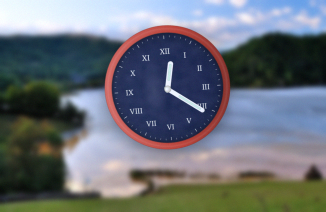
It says 12:21
